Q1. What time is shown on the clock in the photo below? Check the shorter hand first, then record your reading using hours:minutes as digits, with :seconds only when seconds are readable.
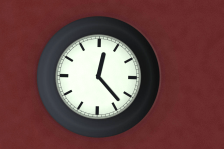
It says 12:23
